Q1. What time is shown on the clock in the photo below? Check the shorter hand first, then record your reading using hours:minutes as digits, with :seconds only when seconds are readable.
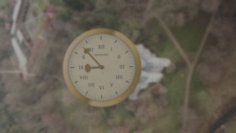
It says 8:53
